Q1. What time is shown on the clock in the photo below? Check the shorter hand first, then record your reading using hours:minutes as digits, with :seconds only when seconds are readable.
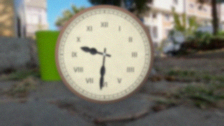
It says 9:31
